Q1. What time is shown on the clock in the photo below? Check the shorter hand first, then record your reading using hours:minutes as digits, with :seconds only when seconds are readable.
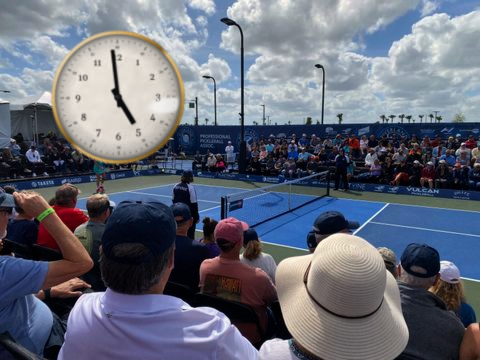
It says 4:59
